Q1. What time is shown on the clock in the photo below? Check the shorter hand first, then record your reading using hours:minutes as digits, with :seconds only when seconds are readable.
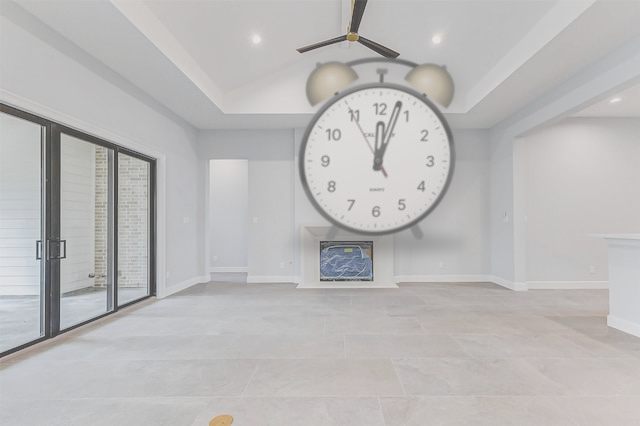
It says 12:02:55
